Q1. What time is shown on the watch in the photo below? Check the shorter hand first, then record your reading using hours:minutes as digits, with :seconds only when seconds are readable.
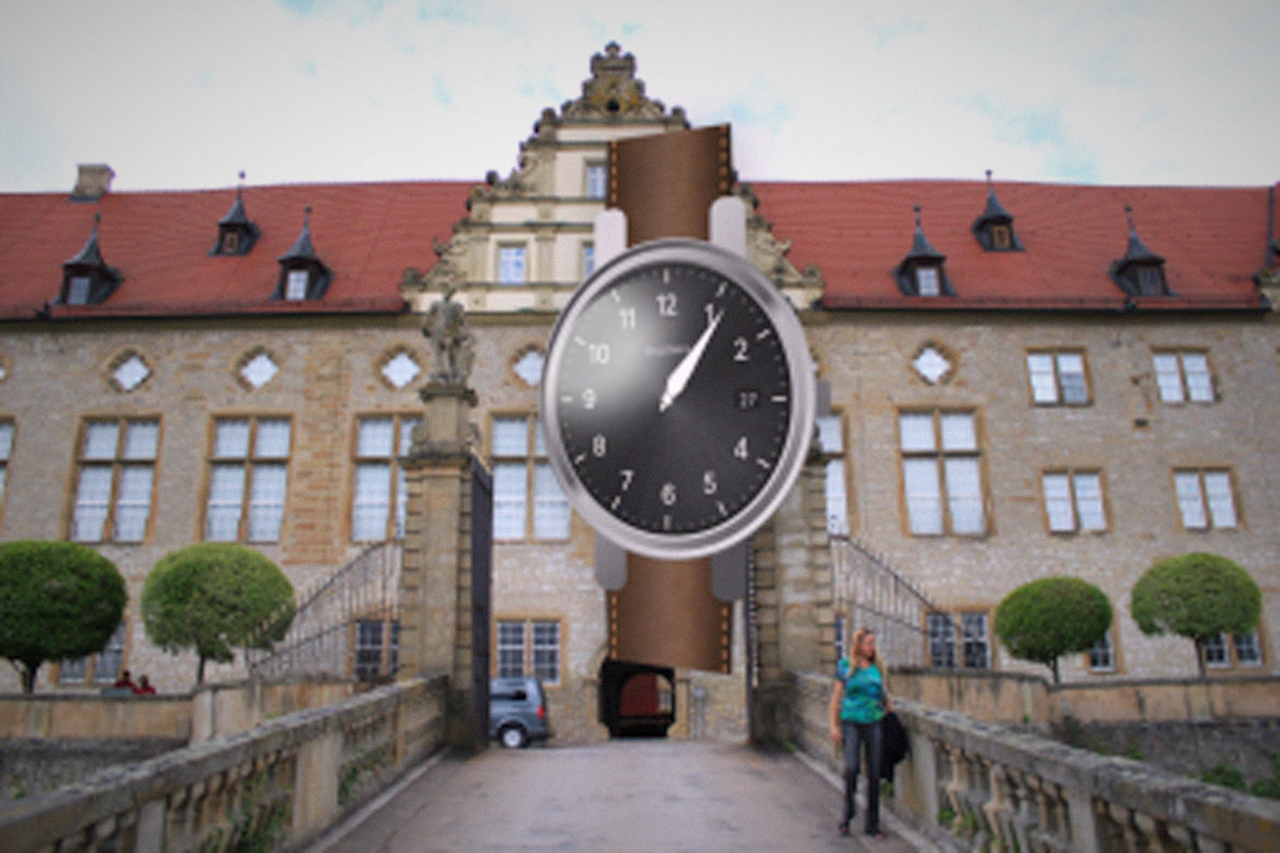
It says 1:06
